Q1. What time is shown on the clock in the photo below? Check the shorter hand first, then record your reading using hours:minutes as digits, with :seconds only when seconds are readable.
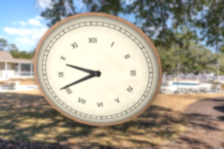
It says 9:41
